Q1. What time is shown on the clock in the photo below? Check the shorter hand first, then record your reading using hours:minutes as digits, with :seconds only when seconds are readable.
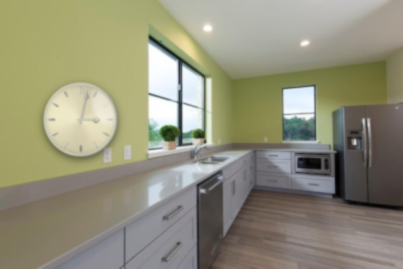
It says 3:02
